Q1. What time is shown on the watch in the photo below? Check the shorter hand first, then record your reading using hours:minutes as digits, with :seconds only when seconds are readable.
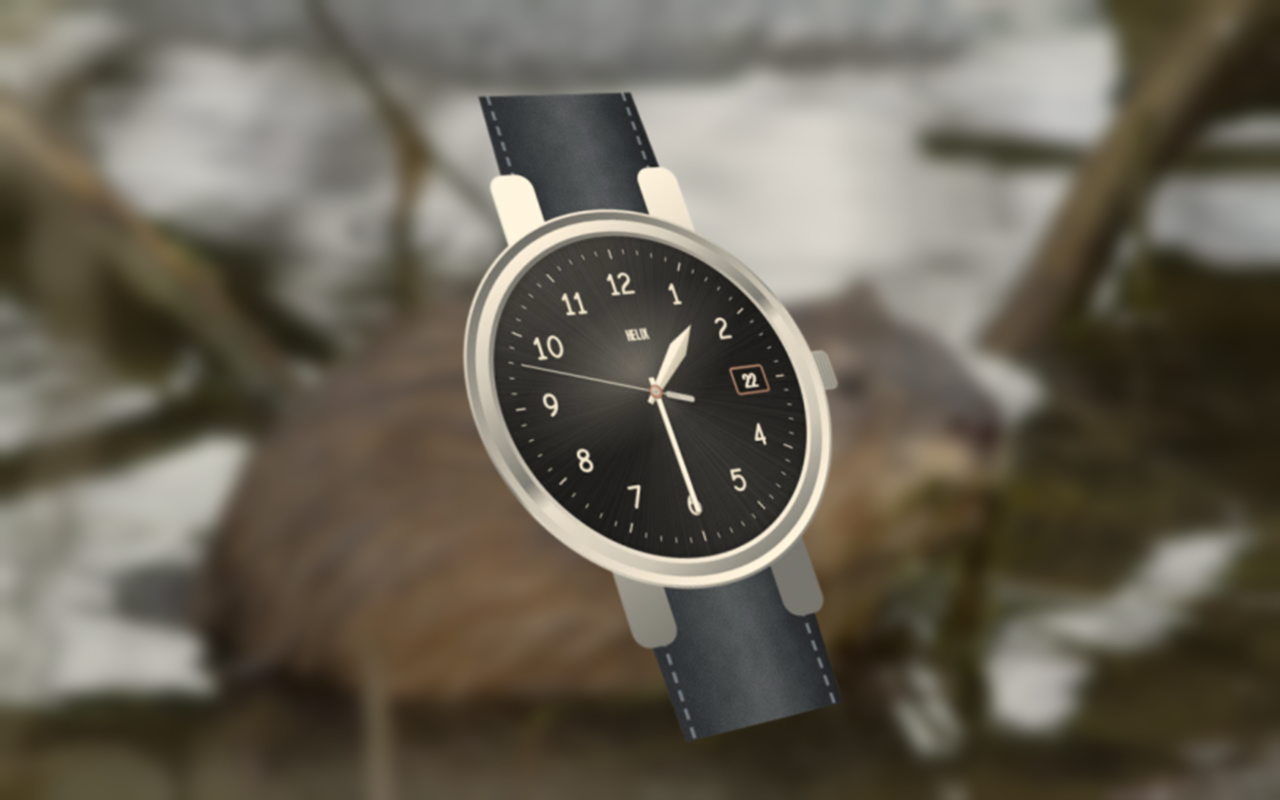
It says 1:29:48
